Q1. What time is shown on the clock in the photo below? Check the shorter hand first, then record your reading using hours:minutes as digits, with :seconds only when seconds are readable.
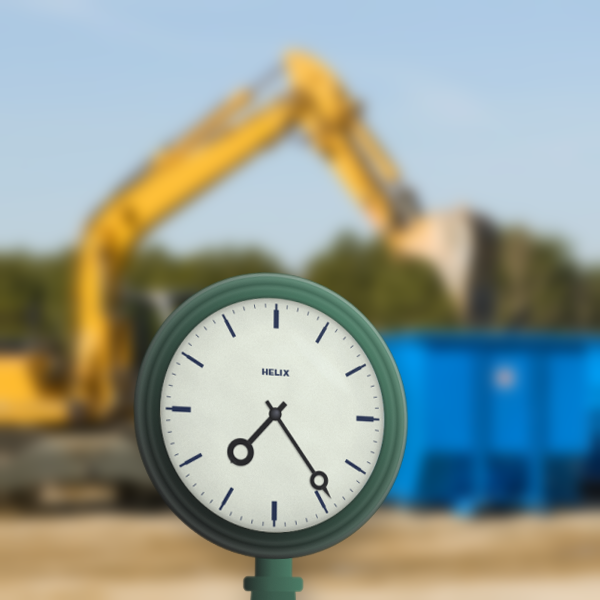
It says 7:24
